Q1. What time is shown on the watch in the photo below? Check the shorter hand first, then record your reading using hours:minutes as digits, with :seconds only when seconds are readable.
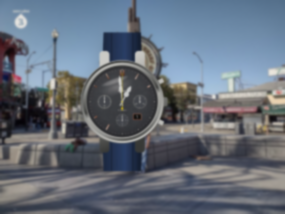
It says 12:59
